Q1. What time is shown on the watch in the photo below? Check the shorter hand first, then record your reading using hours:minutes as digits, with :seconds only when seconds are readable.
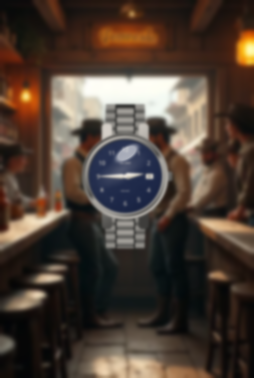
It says 2:45
